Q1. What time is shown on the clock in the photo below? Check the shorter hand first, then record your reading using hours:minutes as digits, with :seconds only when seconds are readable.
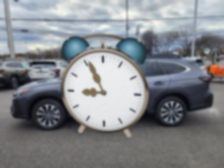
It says 8:56
